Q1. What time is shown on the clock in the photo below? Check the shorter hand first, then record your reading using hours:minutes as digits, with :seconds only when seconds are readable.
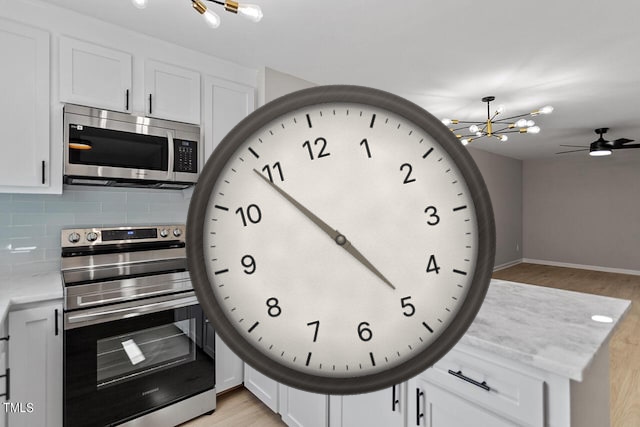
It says 4:54
